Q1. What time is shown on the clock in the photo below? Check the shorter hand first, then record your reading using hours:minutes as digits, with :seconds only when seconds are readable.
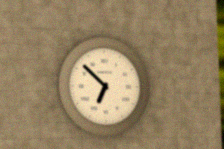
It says 6:52
